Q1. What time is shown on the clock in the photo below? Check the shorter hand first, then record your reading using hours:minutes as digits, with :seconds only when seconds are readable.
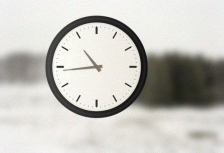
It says 10:44
